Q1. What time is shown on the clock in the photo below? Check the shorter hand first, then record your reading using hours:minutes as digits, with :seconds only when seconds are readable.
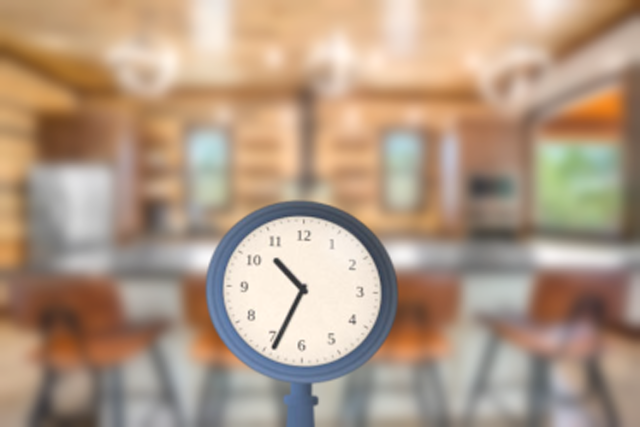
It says 10:34
